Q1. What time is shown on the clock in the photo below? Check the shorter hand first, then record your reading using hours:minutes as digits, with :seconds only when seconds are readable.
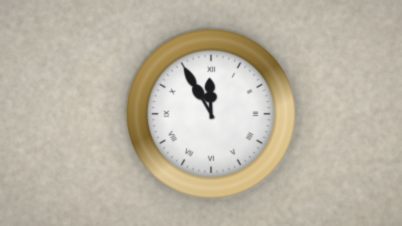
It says 11:55
